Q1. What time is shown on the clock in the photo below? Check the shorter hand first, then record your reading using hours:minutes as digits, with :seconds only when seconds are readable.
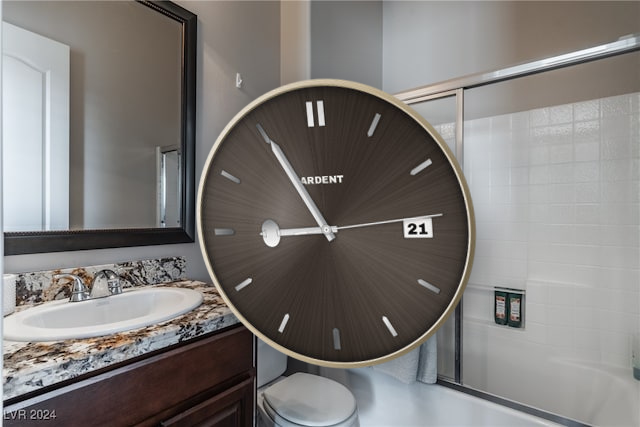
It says 8:55:14
